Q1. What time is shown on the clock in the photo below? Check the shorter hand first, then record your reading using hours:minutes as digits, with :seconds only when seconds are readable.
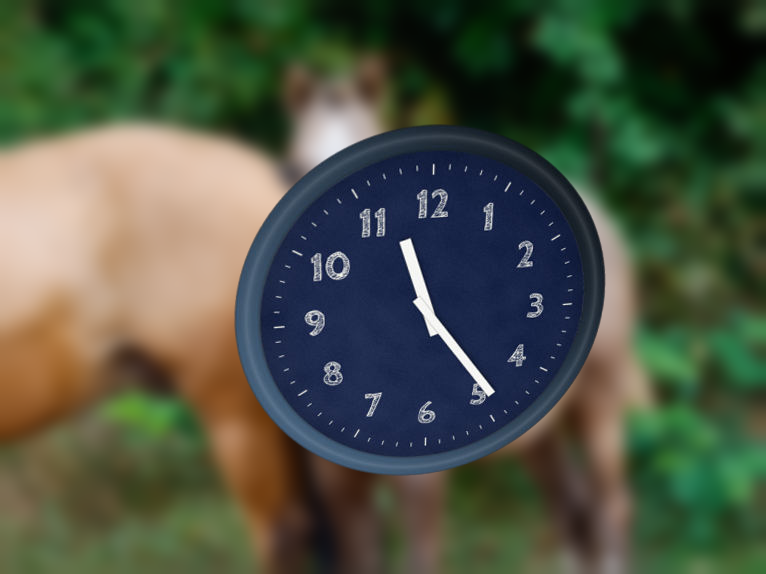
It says 11:24
